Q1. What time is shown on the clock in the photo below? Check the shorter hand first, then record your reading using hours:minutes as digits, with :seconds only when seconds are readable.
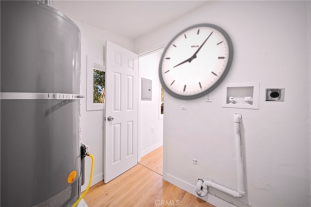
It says 8:05
